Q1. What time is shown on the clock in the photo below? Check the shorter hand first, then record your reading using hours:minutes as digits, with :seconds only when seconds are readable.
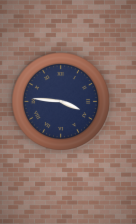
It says 3:46
